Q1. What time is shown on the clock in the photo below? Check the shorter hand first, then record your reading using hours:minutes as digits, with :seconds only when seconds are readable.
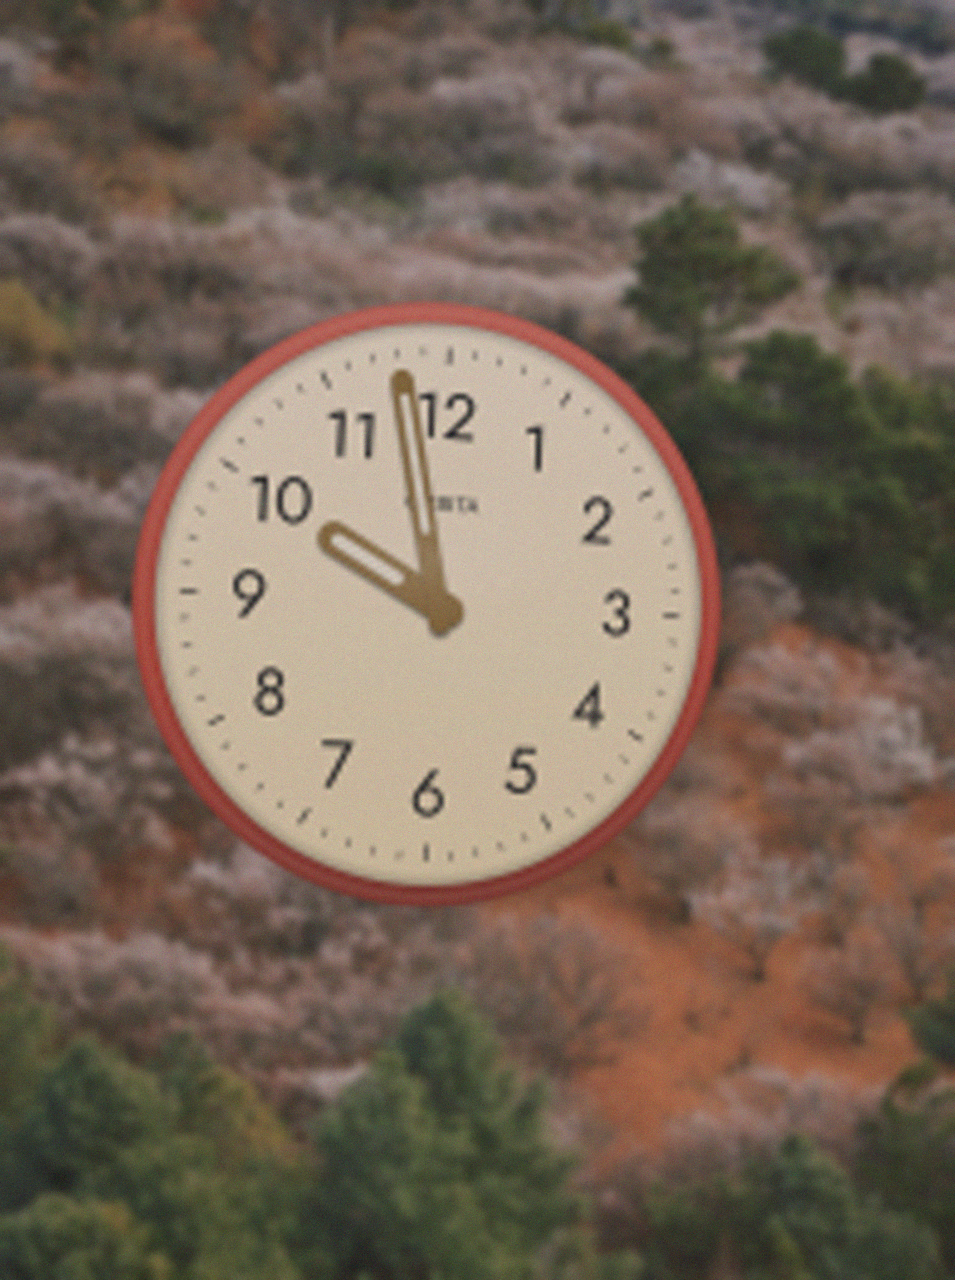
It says 9:58
